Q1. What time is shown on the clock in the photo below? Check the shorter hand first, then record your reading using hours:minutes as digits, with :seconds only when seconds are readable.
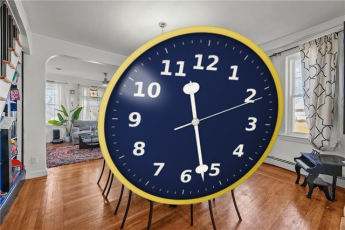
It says 11:27:11
